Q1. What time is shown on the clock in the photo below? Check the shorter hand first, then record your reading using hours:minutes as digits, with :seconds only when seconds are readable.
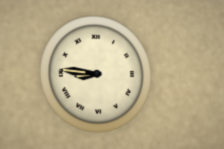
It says 8:46
